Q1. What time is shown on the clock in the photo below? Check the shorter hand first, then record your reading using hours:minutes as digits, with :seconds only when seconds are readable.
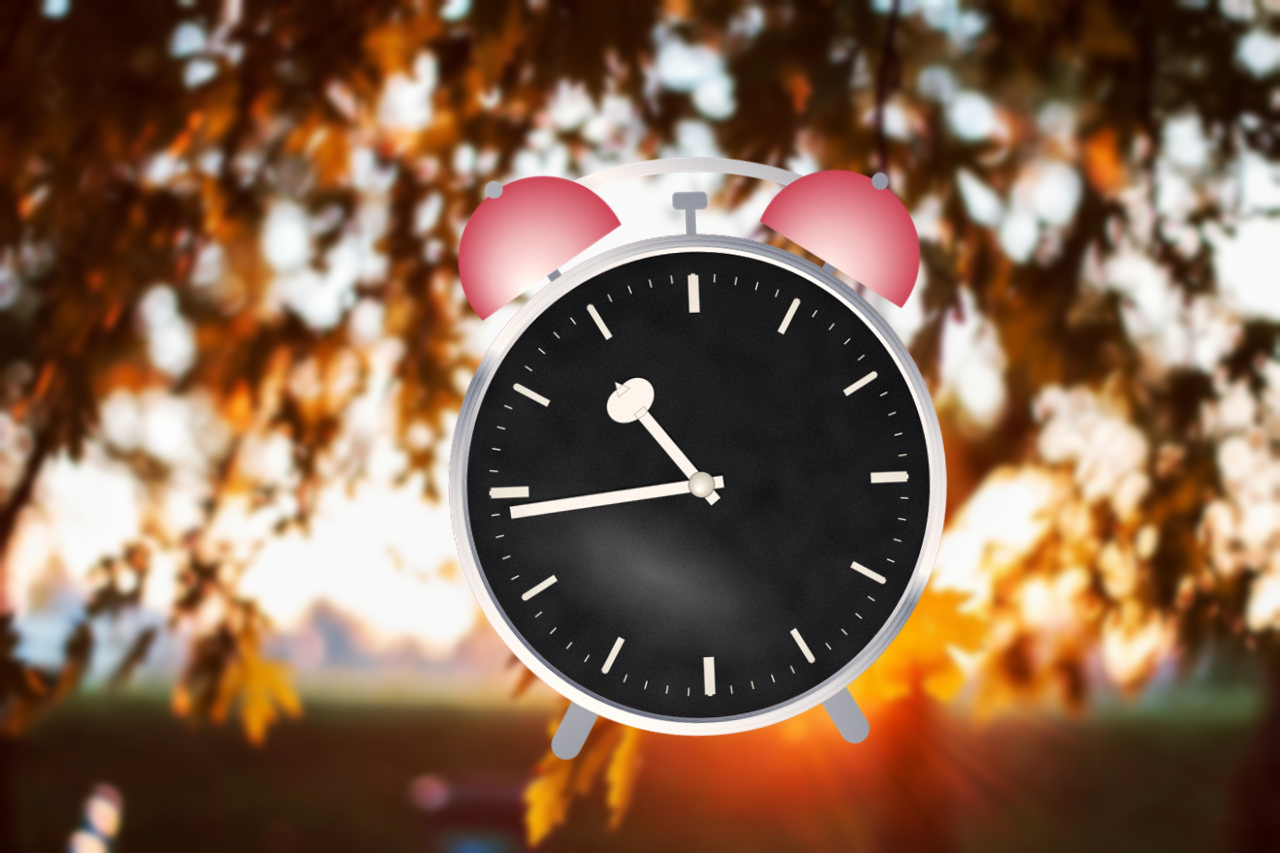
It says 10:44
